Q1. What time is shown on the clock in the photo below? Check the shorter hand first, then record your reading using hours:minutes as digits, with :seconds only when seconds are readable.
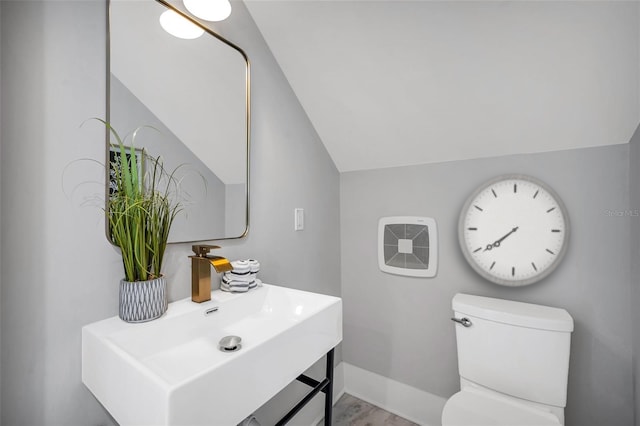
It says 7:39
